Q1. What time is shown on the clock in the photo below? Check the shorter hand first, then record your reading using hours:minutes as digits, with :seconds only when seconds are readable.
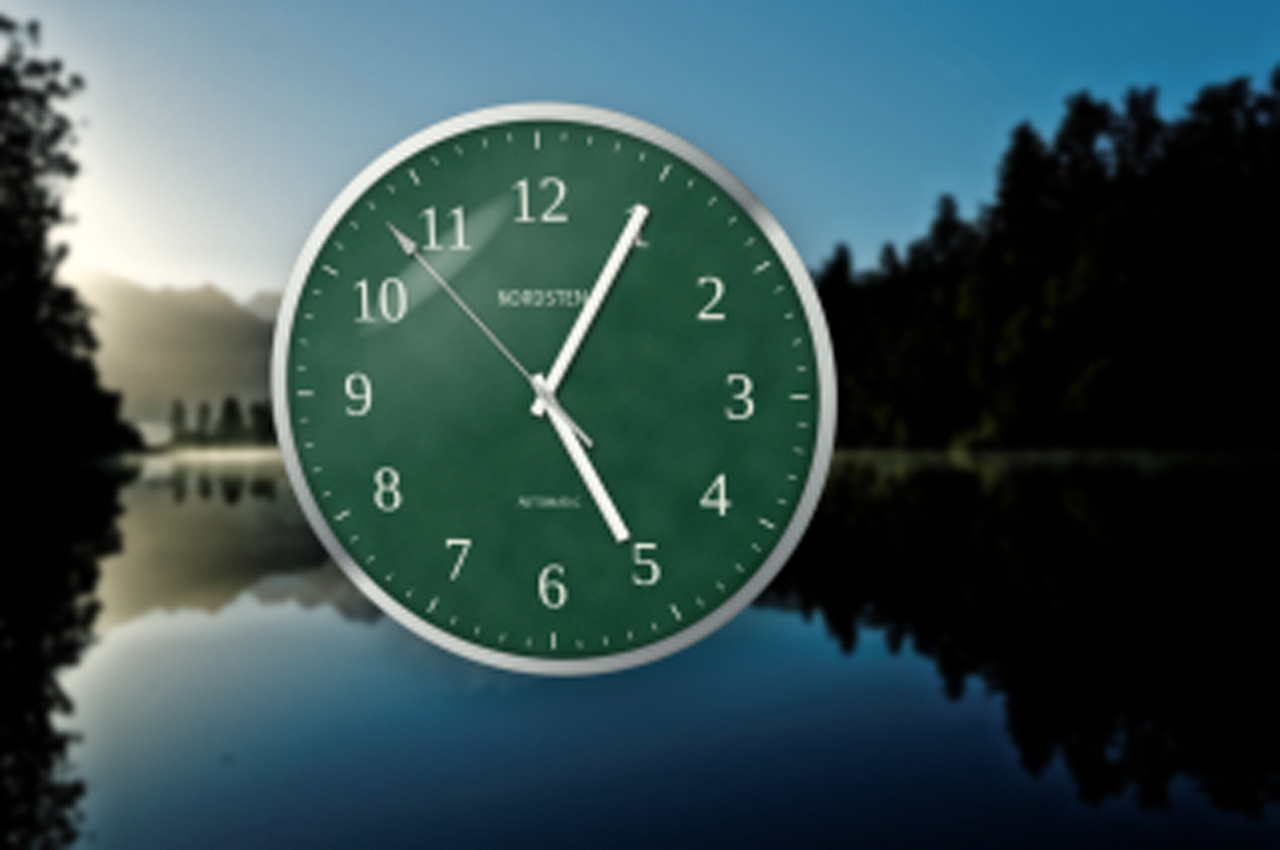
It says 5:04:53
